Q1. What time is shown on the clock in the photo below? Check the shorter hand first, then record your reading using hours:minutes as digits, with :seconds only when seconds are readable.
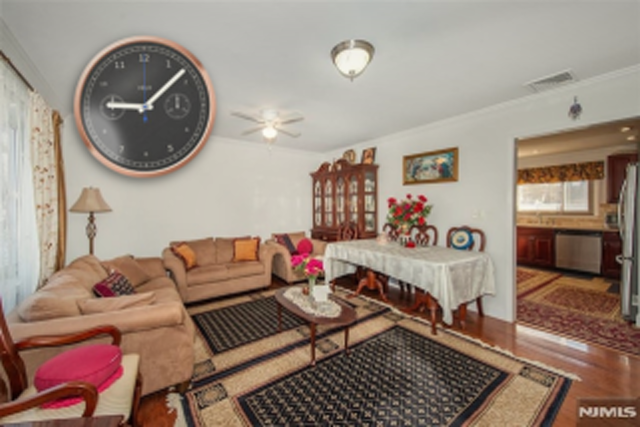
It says 9:08
